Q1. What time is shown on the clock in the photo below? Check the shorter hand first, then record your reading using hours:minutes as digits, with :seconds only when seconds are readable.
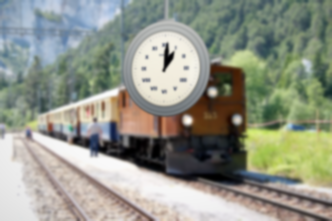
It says 1:01
